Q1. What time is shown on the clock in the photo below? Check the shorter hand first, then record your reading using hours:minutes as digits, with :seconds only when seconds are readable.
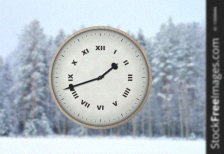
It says 1:42
